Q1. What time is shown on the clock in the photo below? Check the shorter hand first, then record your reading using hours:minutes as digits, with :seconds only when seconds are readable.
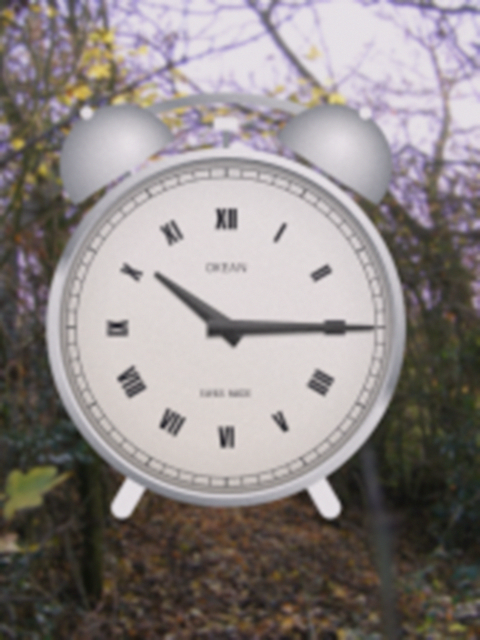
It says 10:15
